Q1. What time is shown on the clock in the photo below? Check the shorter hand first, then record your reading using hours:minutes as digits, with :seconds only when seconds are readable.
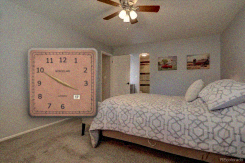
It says 3:50
